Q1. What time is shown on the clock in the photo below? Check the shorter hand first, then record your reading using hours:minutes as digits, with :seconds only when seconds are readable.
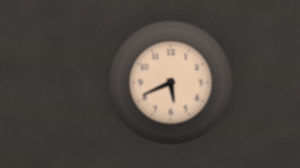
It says 5:41
